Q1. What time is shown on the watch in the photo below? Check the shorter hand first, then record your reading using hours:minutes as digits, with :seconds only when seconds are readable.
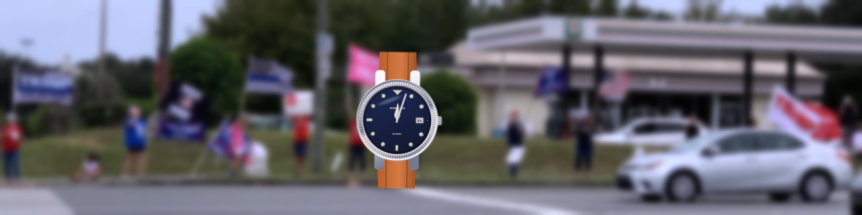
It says 12:03
